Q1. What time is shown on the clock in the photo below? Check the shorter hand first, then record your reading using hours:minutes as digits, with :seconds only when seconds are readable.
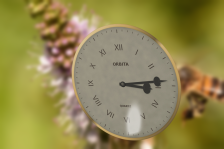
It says 3:14
